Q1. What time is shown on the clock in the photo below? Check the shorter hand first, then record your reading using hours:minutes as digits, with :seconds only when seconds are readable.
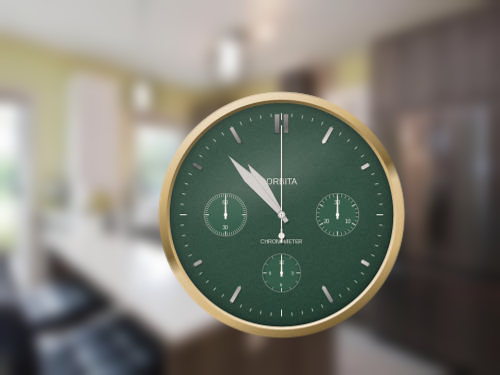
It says 10:53
